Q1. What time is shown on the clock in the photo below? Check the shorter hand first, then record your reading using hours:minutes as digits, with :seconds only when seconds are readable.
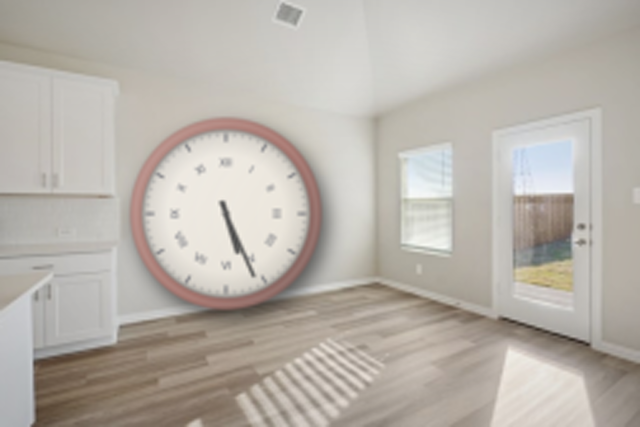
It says 5:26
